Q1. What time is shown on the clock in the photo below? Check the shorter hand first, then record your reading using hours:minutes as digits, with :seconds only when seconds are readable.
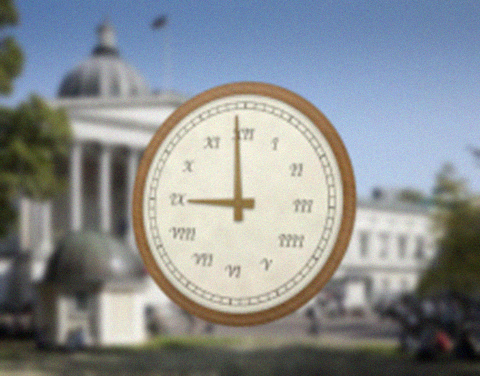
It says 8:59
